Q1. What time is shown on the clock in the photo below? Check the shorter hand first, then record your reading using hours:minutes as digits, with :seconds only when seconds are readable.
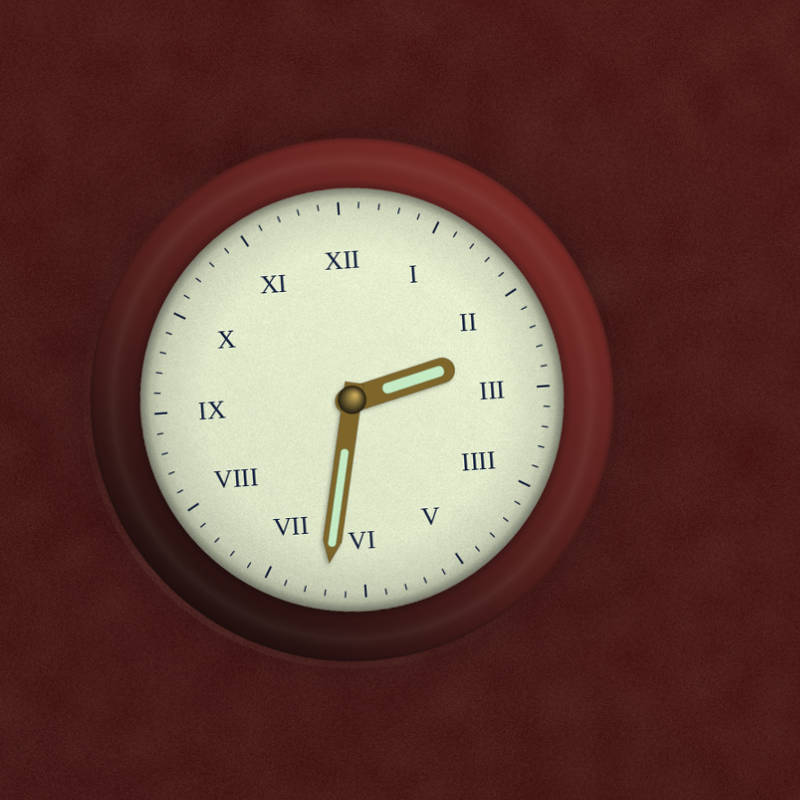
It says 2:32
